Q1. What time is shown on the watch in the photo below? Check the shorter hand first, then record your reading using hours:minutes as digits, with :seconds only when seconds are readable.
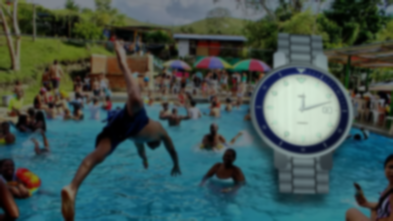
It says 12:12
